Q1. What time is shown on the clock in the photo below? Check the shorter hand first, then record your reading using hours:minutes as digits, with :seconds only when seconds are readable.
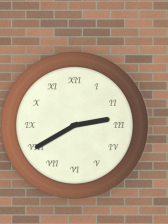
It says 2:40
